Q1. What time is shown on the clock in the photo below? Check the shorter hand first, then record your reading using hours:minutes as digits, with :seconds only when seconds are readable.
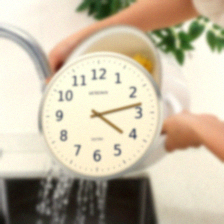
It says 4:13
